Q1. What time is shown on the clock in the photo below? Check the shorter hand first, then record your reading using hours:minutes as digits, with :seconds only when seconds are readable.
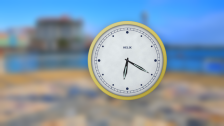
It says 6:20
